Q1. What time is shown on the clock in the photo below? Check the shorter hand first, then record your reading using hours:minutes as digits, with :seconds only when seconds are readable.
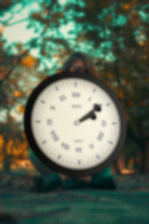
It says 2:09
